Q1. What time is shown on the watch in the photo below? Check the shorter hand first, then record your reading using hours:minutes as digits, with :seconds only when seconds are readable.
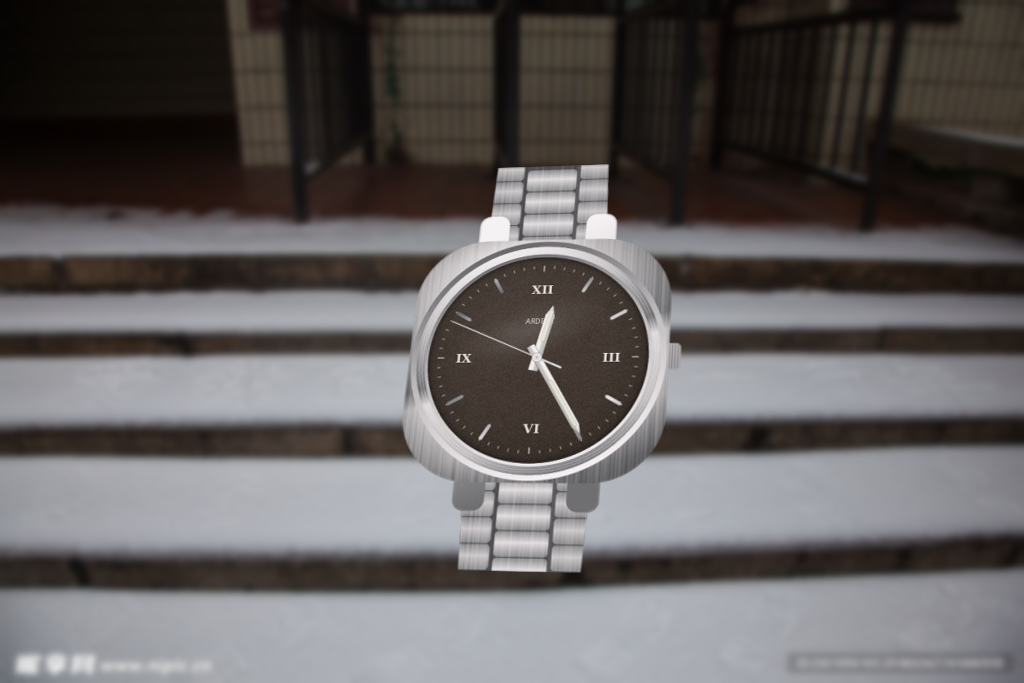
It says 12:24:49
